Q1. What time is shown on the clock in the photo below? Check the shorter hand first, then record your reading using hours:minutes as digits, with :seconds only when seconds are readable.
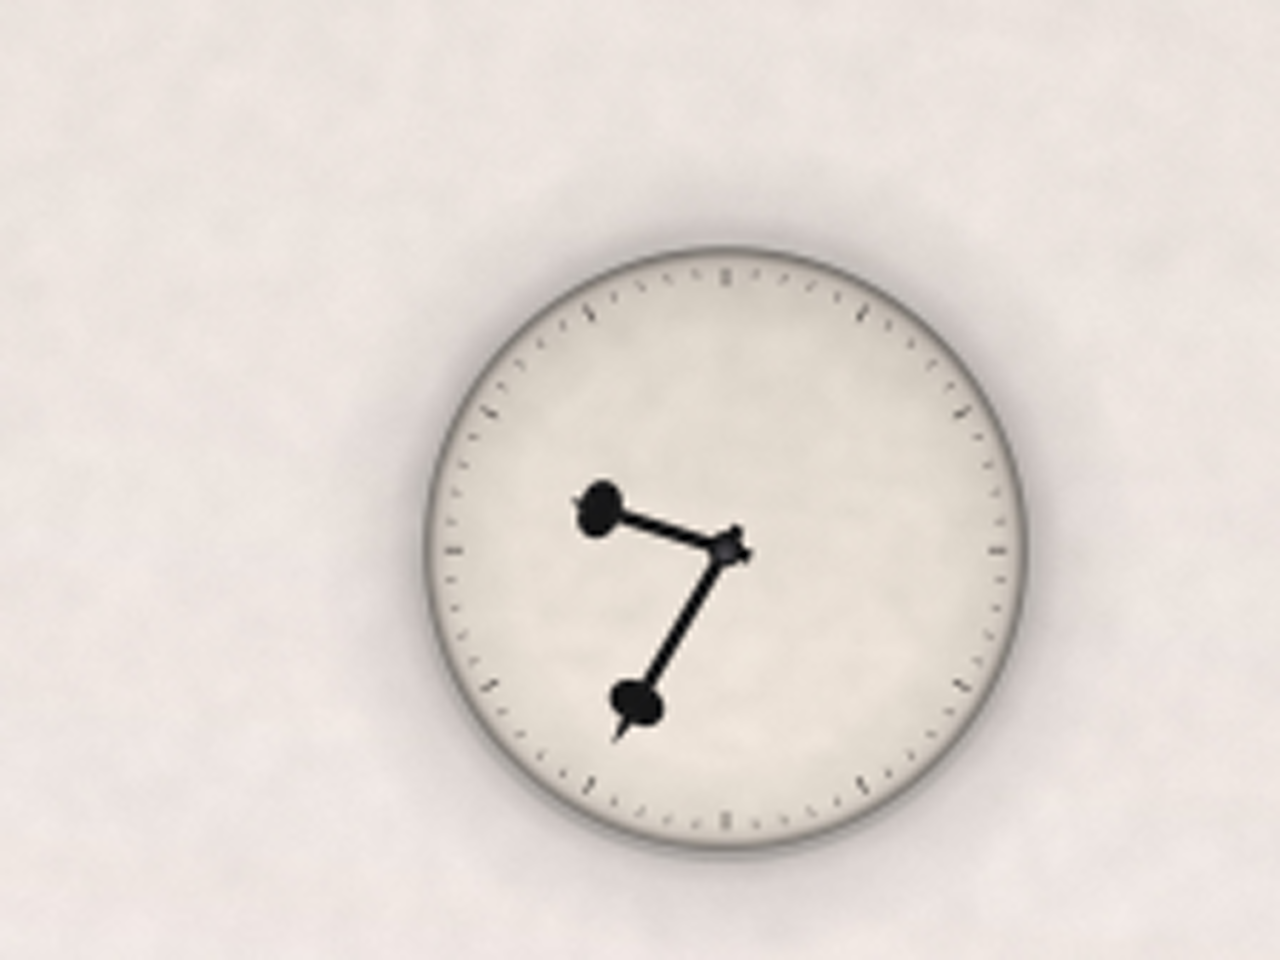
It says 9:35
